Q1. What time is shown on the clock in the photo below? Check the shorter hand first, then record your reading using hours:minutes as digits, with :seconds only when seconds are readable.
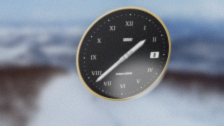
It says 1:38
